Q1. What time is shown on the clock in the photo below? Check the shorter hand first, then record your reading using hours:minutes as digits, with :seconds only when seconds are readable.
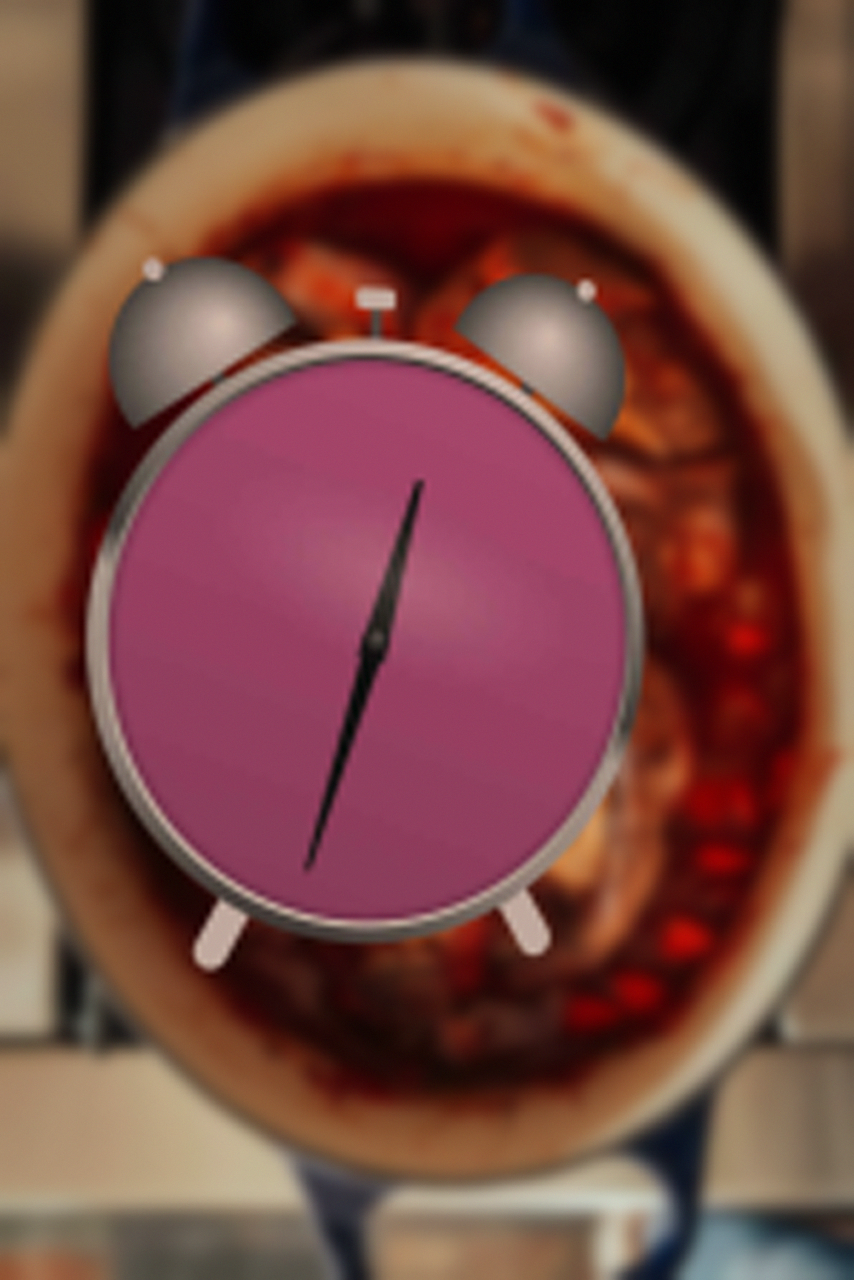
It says 12:33
